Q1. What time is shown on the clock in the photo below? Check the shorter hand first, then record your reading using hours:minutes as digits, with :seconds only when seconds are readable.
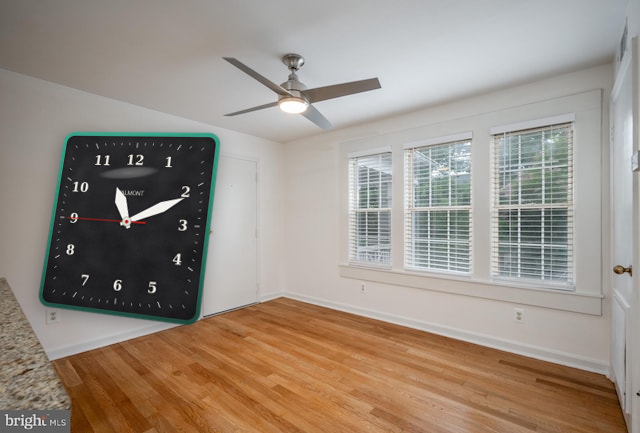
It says 11:10:45
